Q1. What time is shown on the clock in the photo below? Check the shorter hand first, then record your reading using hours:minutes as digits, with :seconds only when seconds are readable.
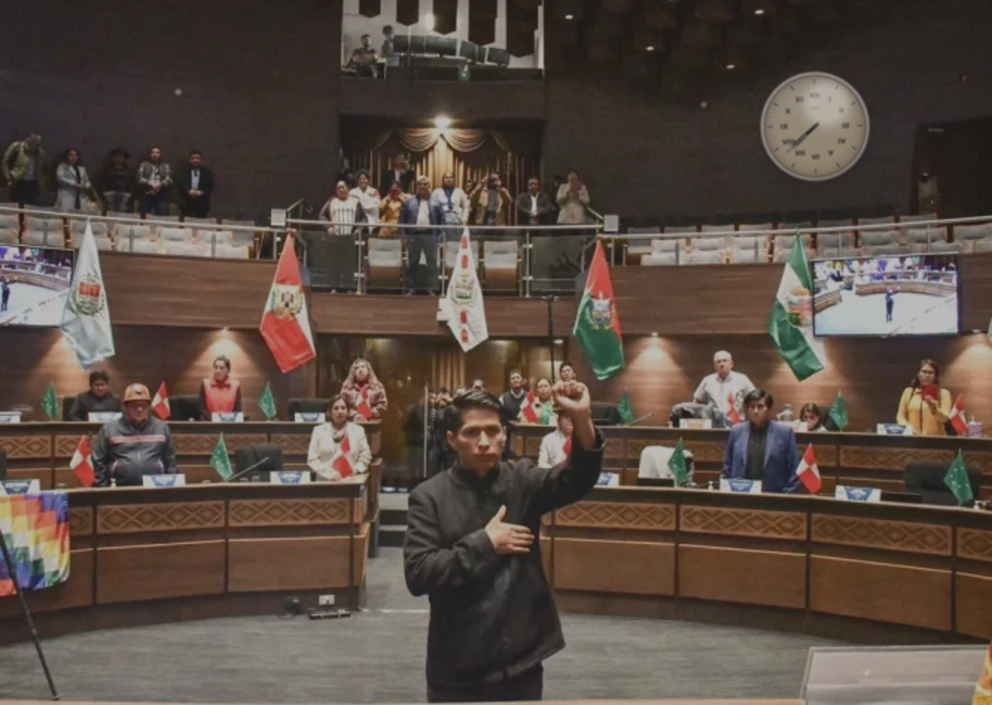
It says 7:38
